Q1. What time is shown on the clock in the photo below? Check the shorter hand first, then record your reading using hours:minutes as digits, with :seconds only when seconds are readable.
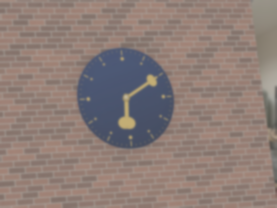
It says 6:10
